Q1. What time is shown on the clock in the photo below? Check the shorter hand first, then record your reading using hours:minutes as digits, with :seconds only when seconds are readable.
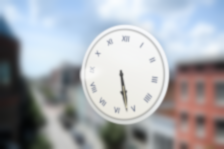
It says 5:27
